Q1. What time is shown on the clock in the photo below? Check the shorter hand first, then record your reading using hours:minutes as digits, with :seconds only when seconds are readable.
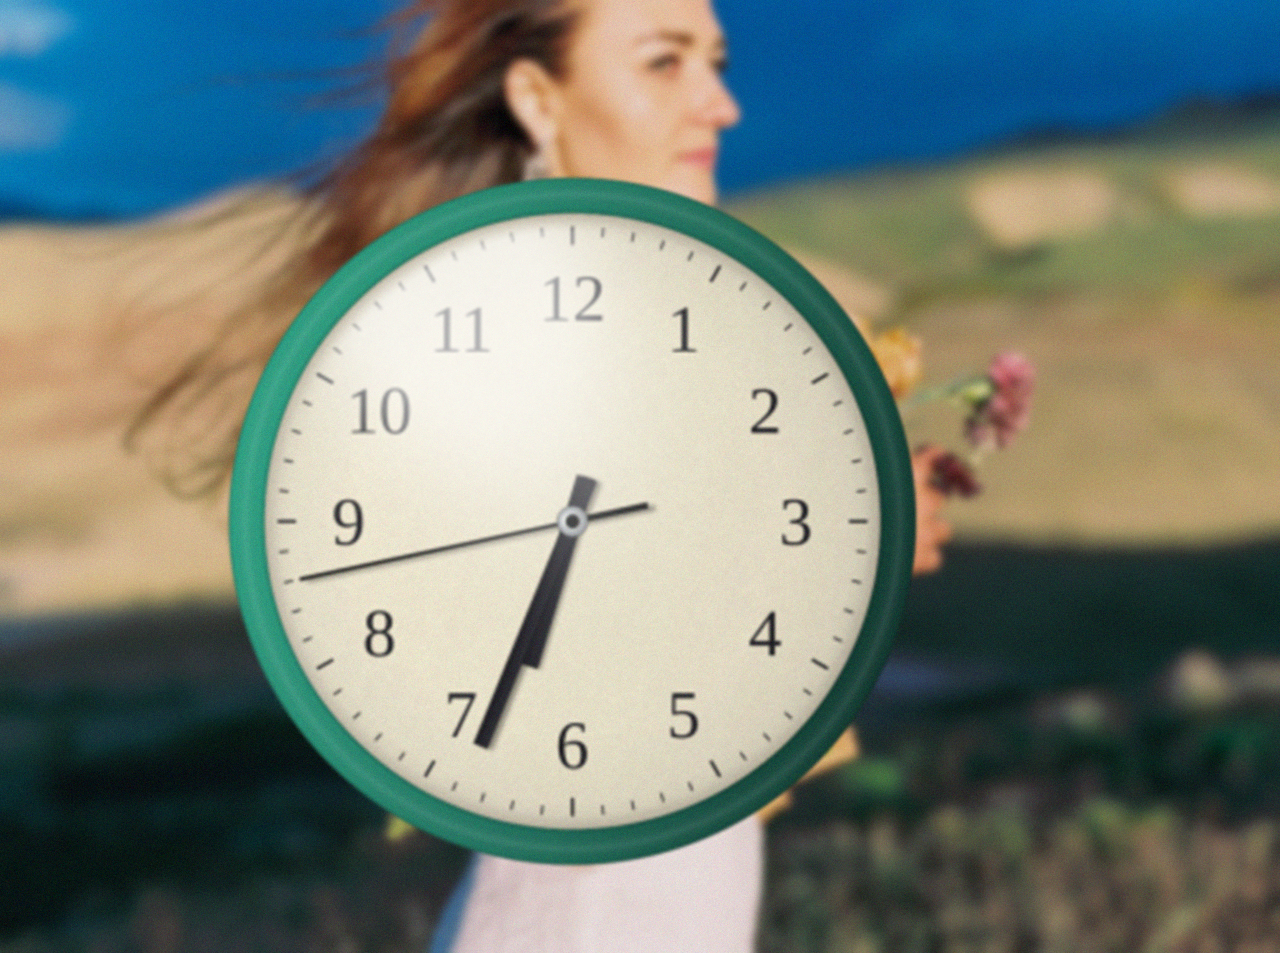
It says 6:33:43
